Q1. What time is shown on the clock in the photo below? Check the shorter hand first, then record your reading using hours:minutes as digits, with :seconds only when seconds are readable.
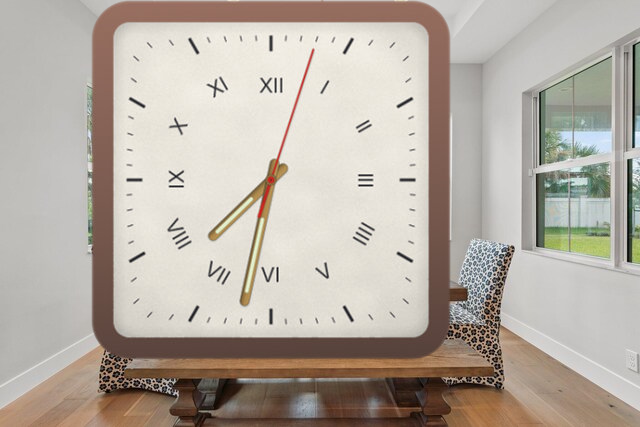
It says 7:32:03
